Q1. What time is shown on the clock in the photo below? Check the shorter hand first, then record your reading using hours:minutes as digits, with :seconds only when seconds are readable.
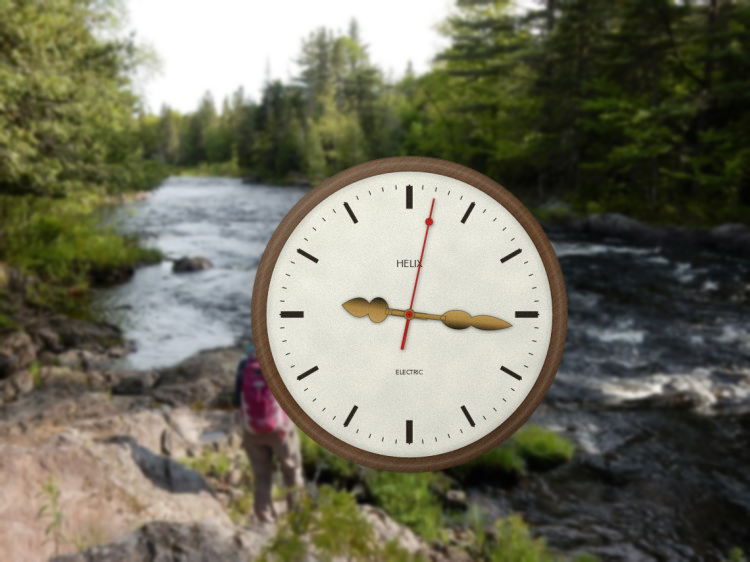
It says 9:16:02
